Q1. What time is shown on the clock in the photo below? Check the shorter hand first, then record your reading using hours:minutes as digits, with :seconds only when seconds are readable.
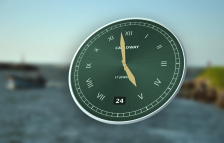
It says 4:58
